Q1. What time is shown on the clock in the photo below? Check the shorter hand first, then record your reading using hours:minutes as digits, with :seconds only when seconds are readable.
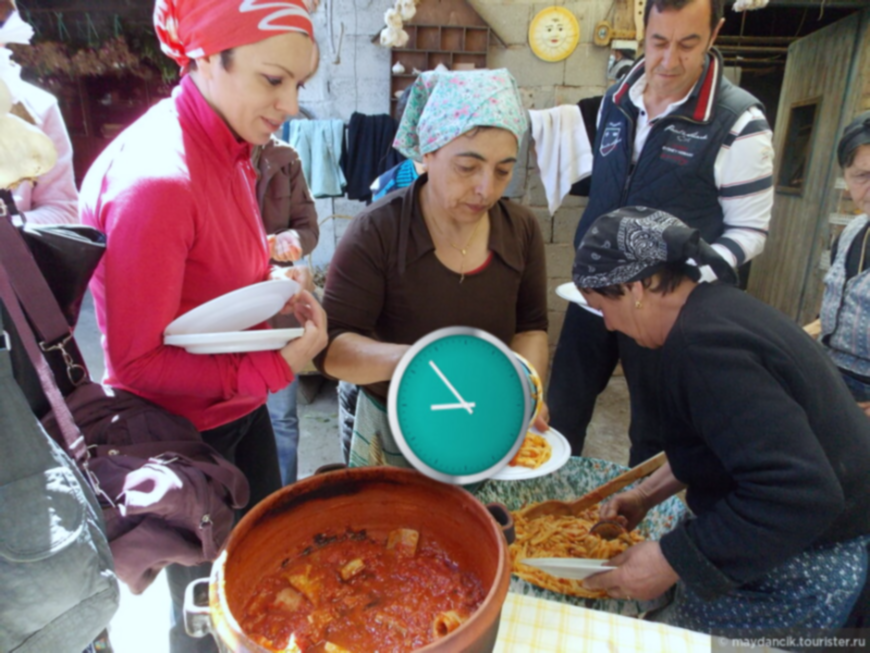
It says 8:53
